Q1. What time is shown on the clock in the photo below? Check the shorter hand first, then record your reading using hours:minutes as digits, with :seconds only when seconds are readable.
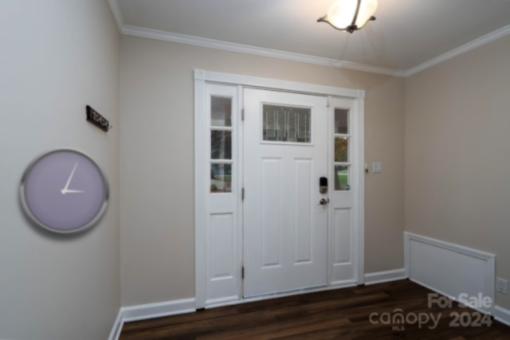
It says 3:04
